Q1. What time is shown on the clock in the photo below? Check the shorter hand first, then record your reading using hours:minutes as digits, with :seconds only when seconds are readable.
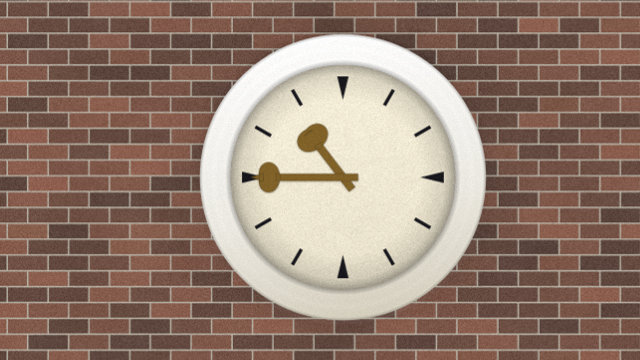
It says 10:45
